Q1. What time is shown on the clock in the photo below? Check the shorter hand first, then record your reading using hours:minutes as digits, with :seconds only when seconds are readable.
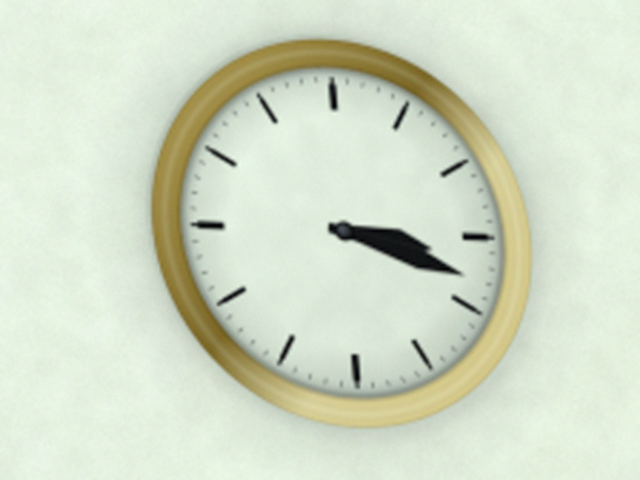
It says 3:18
